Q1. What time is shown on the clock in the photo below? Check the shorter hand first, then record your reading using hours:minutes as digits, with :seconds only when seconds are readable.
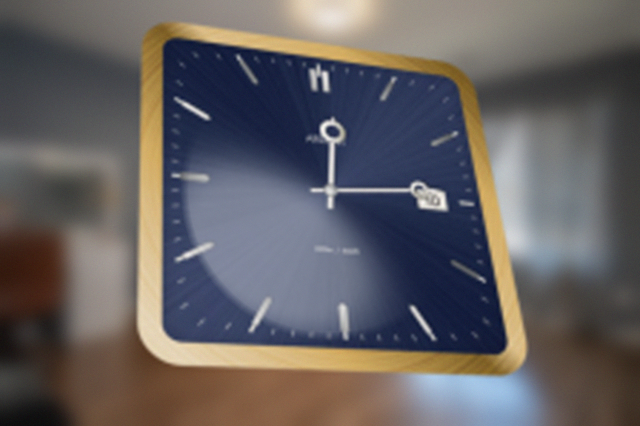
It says 12:14
